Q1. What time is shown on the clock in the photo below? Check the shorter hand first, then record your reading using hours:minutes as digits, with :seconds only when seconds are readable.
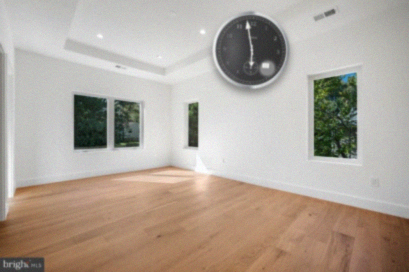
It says 5:58
